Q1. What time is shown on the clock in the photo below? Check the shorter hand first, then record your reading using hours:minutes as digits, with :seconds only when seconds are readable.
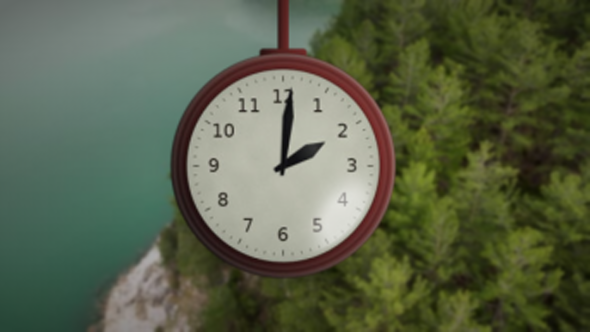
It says 2:01
